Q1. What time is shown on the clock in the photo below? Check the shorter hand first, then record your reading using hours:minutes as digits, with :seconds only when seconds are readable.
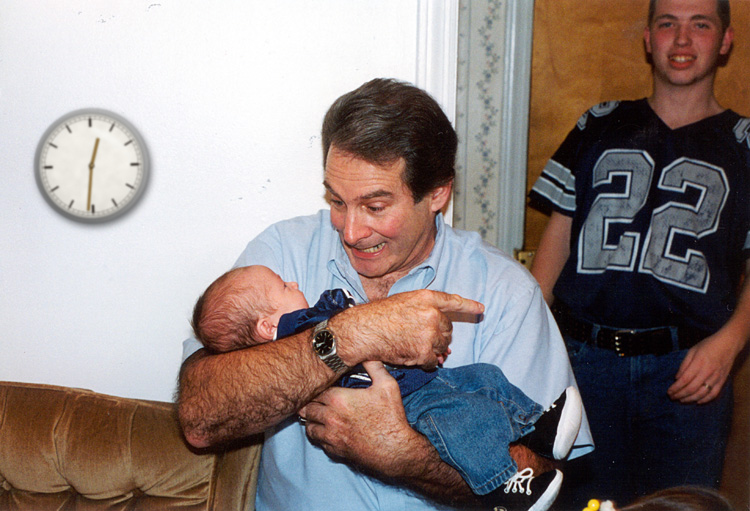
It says 12:31
